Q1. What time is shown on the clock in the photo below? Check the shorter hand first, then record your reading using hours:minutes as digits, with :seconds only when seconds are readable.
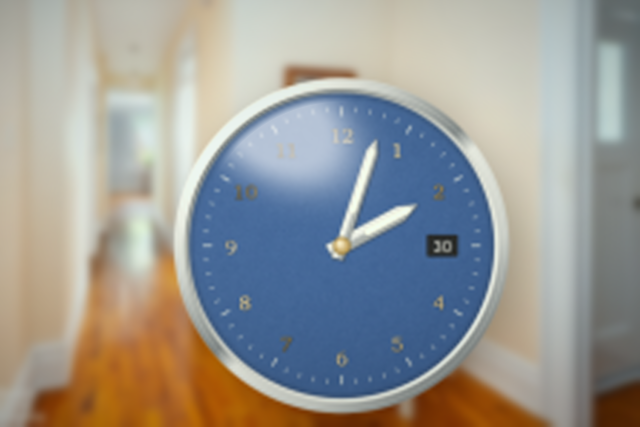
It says 2:03
